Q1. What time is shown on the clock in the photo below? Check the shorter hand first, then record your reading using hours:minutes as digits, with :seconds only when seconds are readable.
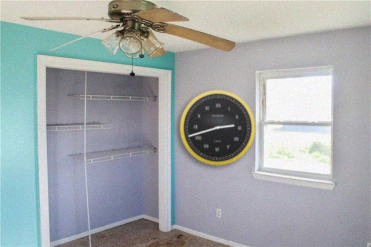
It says 2:42
